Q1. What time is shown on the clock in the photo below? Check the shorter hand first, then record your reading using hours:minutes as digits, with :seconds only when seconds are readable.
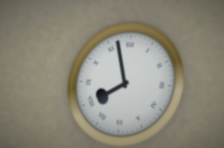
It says 7:57
